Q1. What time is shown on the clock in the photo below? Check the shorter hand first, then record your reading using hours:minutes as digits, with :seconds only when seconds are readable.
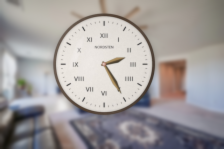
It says 2:25
